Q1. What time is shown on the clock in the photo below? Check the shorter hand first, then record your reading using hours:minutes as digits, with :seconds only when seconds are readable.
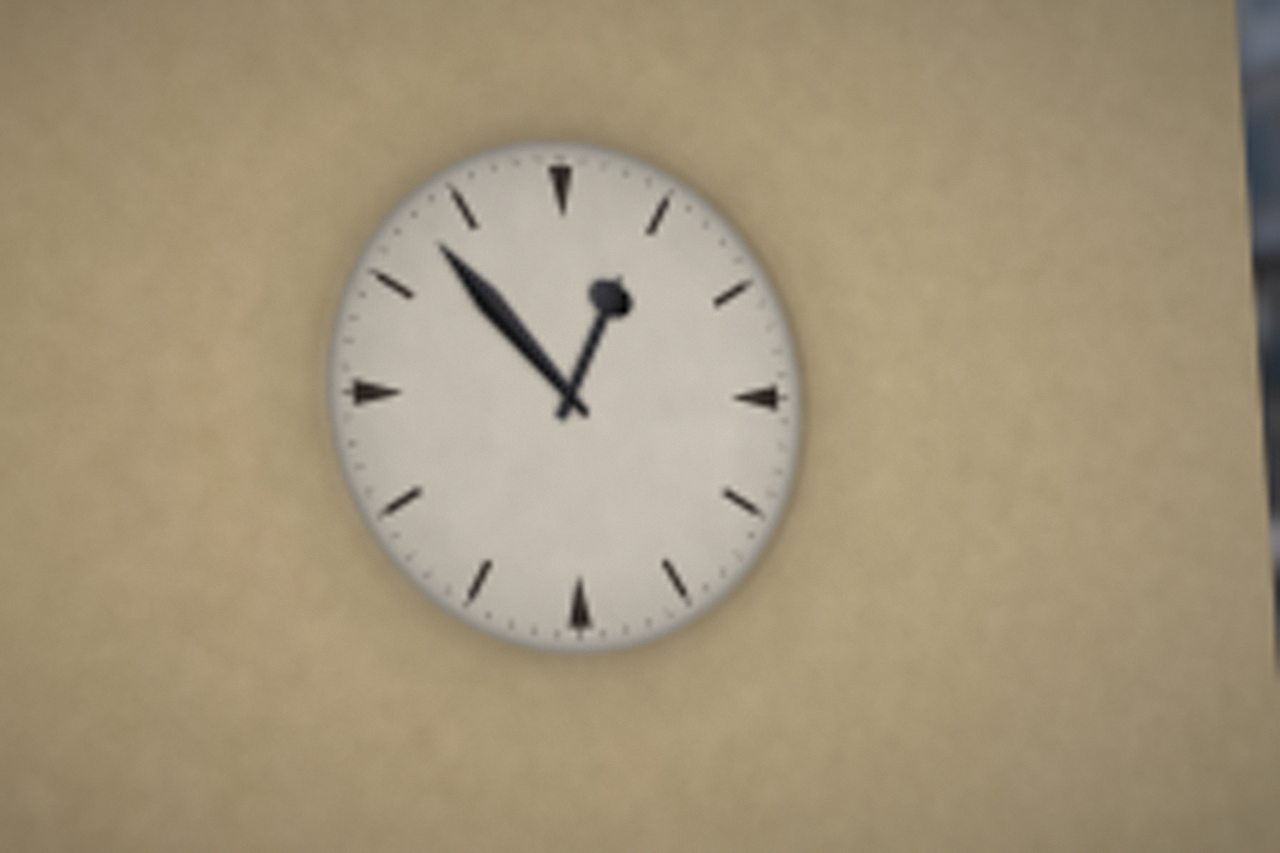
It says 12:53
